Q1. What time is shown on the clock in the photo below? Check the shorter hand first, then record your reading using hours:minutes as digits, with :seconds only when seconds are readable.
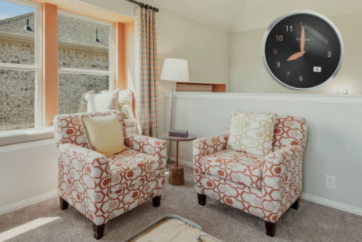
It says 8:00
